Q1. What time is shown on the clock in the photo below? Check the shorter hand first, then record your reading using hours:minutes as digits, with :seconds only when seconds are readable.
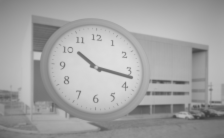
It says 10:17
